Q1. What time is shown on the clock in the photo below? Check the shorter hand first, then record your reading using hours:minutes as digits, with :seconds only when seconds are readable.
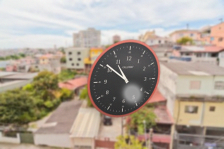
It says 10:51
